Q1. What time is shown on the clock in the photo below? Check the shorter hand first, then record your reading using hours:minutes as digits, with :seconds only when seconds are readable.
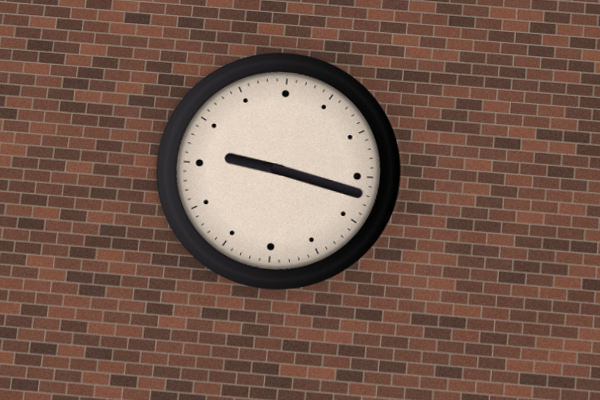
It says 9:17
